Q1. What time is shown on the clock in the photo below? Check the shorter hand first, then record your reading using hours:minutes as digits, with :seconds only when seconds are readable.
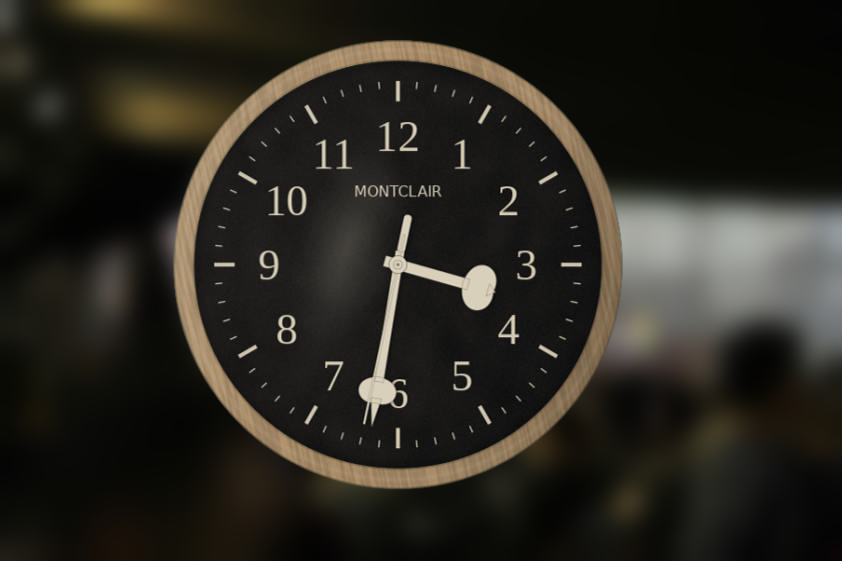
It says 3:31:32
